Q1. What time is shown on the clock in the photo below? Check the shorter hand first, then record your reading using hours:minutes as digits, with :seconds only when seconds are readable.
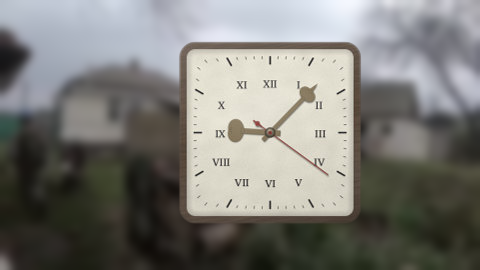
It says 9:07:21
